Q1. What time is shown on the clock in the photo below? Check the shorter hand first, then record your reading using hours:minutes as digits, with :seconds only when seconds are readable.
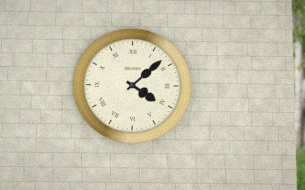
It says 4:08
